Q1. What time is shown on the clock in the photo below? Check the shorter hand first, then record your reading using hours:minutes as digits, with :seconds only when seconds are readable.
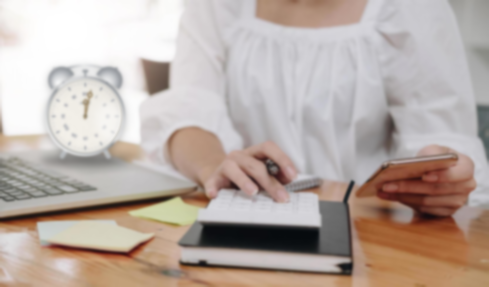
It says 12:02
